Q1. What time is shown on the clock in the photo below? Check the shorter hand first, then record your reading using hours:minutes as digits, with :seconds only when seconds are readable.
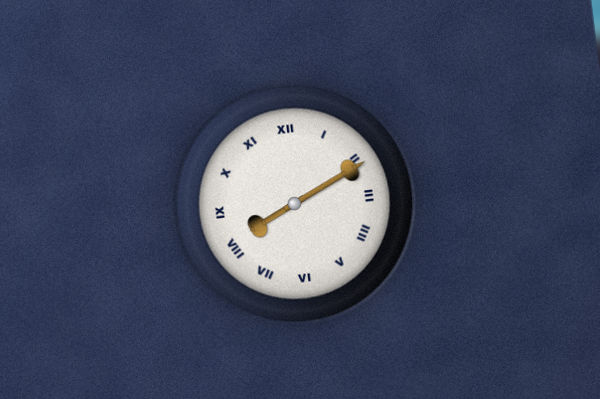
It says 8:11
